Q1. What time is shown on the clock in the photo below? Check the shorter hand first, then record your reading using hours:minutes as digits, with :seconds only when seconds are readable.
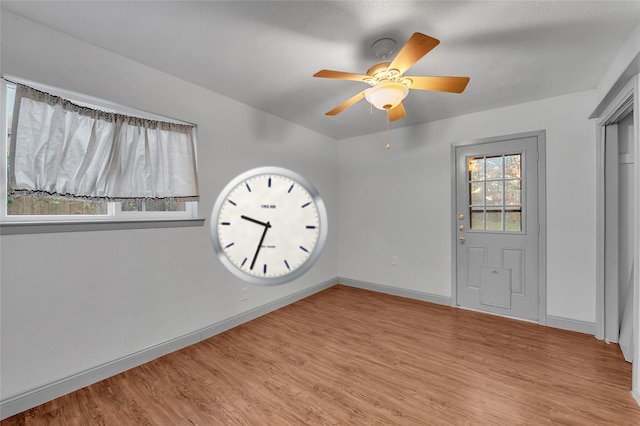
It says 9:33
